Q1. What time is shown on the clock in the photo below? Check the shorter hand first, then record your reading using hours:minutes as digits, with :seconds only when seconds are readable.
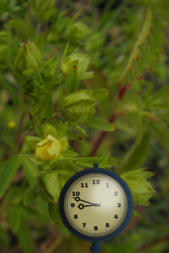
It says 8:48
